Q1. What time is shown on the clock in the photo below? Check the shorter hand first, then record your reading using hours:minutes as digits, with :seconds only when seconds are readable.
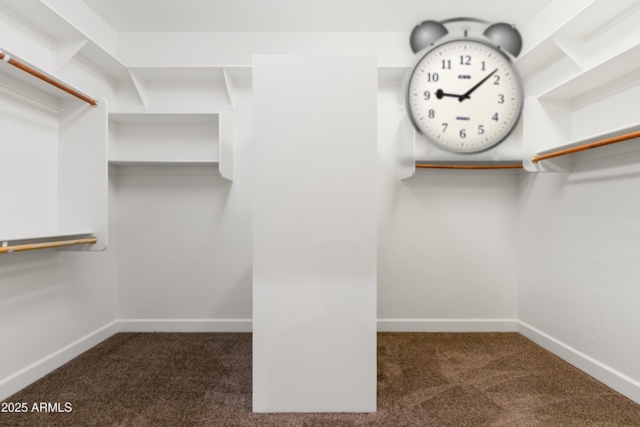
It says 9:08
